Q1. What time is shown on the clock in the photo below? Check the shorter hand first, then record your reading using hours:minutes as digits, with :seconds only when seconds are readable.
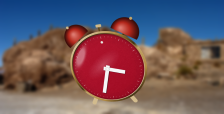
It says 3:33
